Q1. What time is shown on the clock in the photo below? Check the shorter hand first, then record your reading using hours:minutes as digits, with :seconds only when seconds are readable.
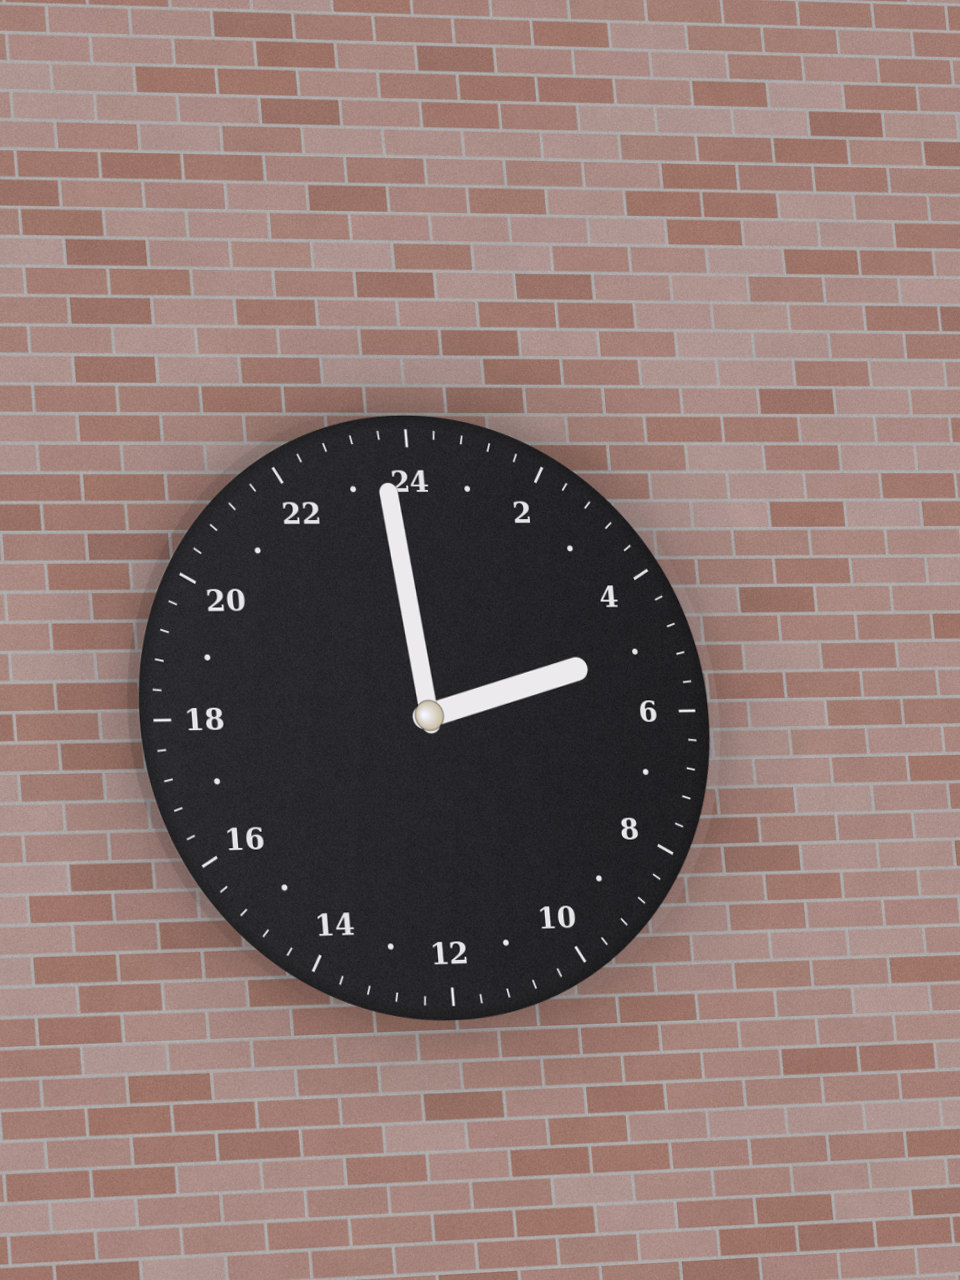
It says 4:59
